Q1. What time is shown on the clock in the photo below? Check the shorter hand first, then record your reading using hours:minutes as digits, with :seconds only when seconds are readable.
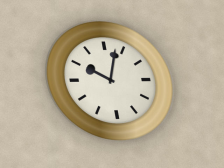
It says 10:03
